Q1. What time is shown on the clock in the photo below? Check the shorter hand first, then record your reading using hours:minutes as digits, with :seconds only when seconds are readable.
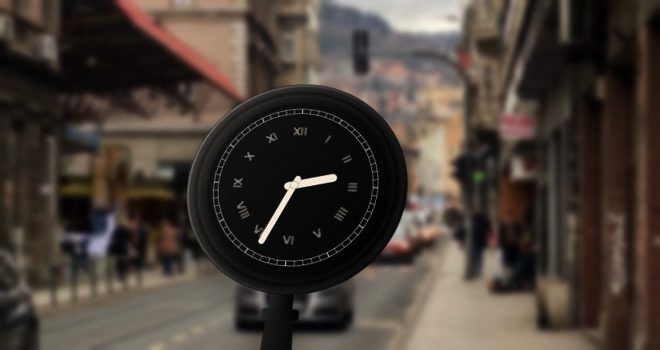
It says 2:34
